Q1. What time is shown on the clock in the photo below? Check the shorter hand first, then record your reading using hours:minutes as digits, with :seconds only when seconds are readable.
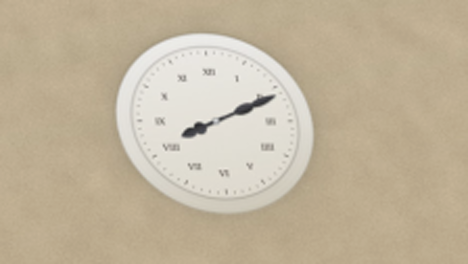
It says 8:11
